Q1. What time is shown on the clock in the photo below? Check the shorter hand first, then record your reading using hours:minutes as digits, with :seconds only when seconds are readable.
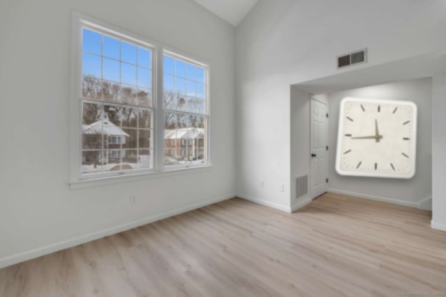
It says 11:44
